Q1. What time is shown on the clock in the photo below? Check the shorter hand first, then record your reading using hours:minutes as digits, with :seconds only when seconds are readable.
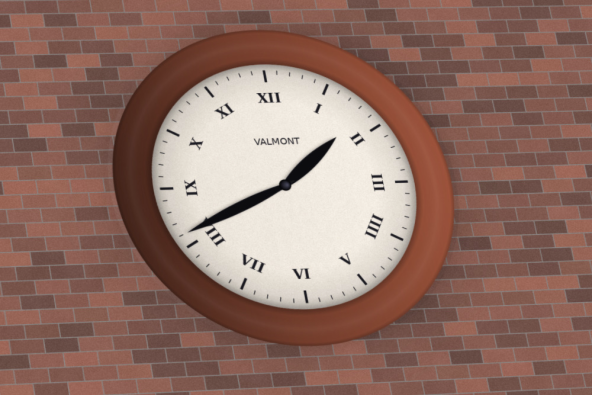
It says 1:41
